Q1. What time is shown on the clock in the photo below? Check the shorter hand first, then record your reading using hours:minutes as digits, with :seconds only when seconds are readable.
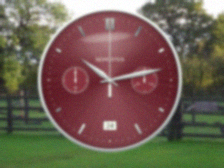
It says 10:13
